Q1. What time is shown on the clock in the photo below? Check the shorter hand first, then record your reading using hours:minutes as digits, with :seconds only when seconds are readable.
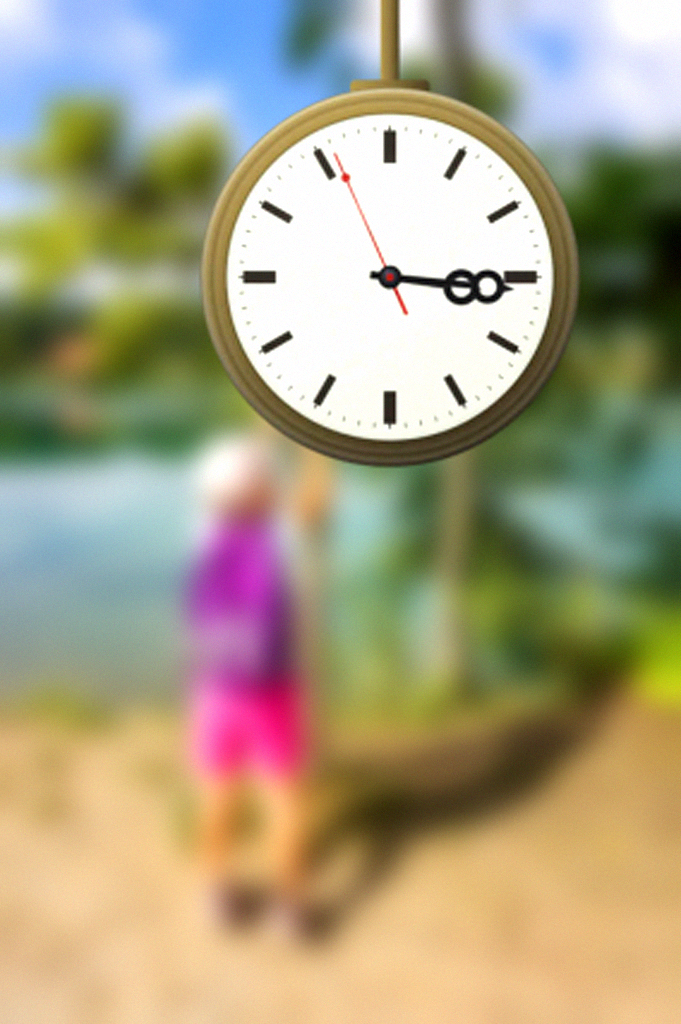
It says 3:15:56
